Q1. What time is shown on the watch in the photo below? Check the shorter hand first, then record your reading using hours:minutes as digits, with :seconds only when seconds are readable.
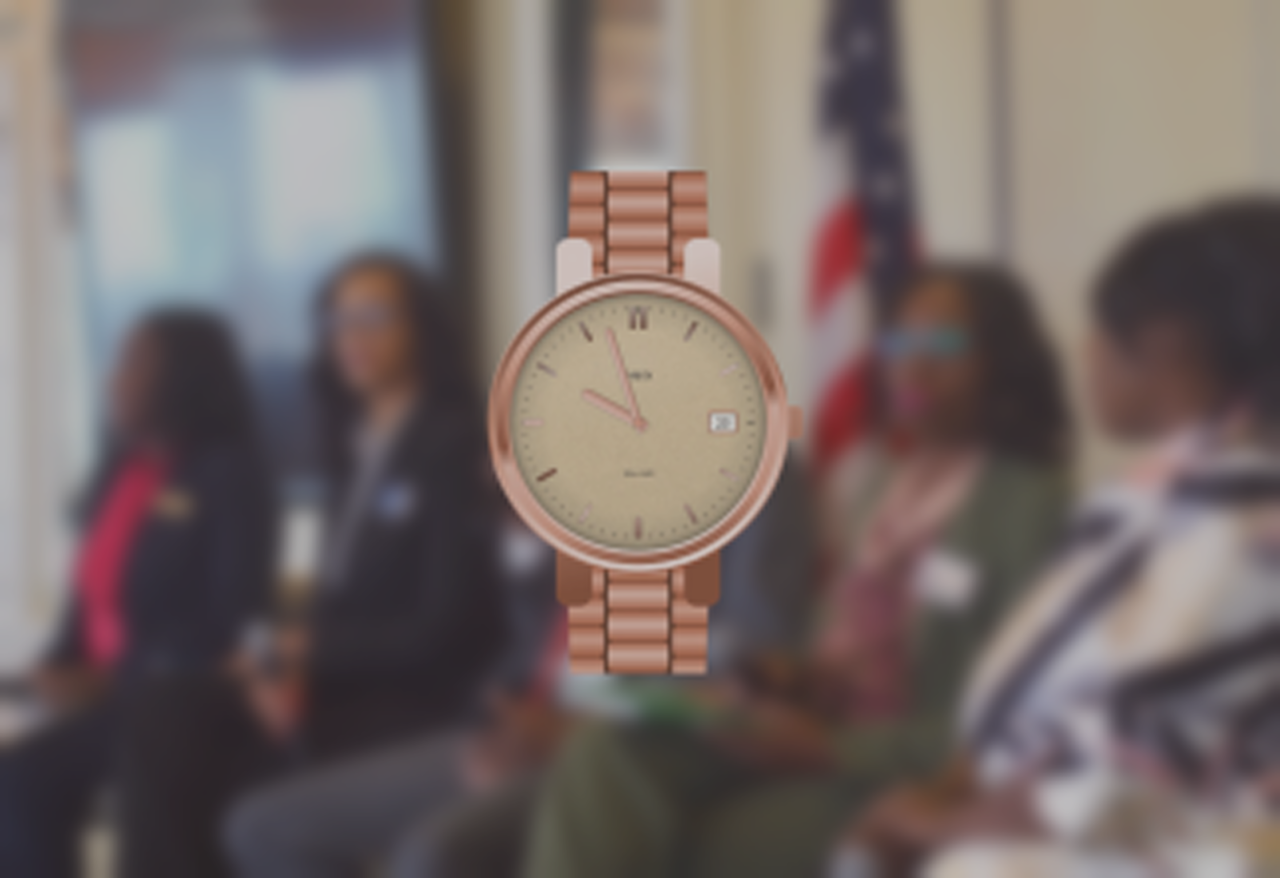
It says 9:57
